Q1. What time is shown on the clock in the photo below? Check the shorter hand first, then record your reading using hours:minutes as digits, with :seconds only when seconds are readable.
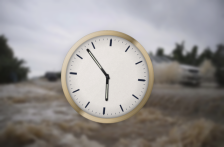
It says 5:53
